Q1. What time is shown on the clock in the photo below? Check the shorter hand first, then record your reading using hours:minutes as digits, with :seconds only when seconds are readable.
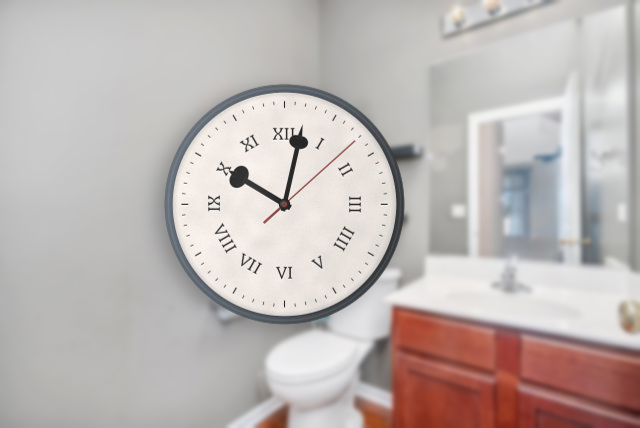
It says 10:02:08
